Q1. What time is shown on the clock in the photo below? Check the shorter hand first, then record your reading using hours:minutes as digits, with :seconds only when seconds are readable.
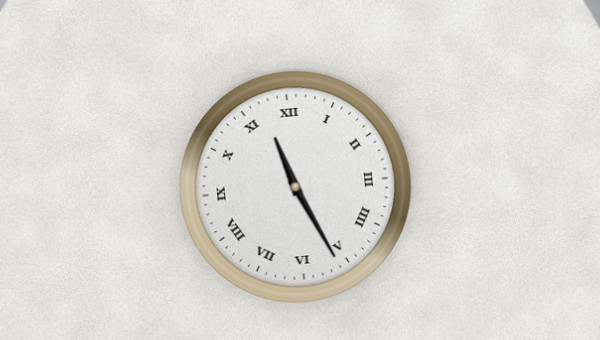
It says 11:26
